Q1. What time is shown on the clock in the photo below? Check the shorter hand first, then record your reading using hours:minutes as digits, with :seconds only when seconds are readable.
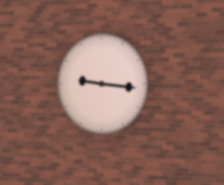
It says 9:16
